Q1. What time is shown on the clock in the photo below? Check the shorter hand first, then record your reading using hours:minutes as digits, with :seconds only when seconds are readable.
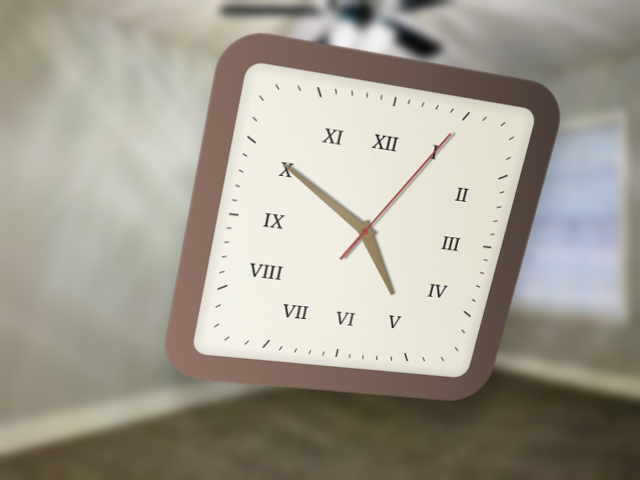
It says 4:50:05
